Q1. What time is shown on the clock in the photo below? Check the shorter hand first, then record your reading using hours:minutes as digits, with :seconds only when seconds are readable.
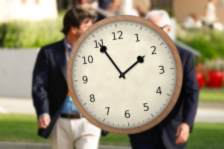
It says 1:55
